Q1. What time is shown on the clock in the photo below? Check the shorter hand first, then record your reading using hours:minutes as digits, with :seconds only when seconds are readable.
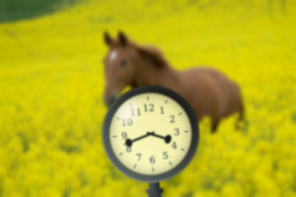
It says 3:42
